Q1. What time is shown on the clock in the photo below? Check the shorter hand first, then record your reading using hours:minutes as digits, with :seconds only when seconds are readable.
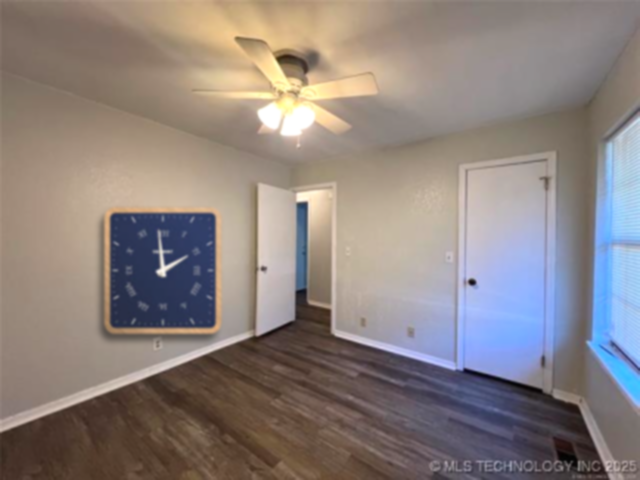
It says 1:59
